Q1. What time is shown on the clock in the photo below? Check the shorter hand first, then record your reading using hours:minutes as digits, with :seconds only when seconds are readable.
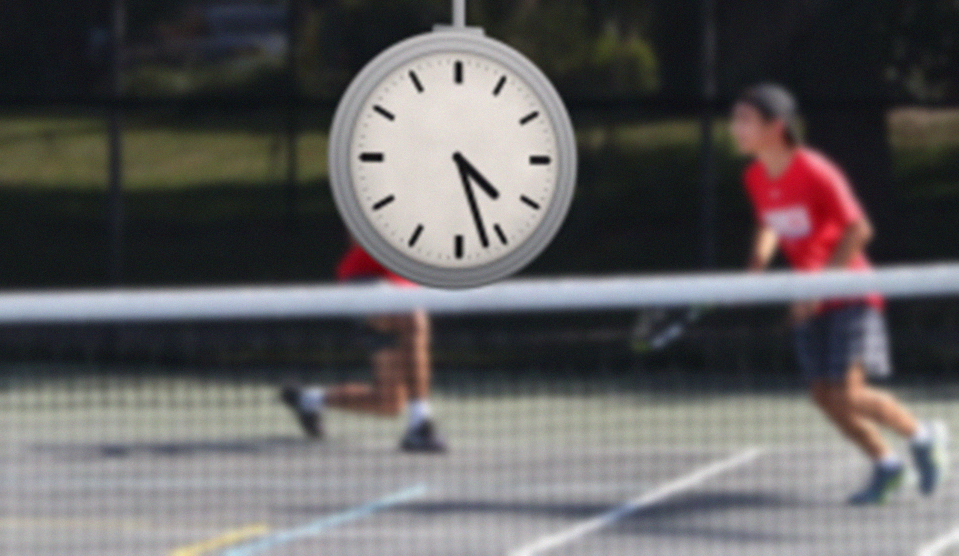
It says 4:27
